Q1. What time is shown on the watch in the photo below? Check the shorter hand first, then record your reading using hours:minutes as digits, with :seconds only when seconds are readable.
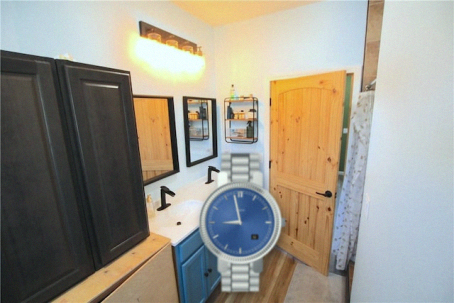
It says 8:58
